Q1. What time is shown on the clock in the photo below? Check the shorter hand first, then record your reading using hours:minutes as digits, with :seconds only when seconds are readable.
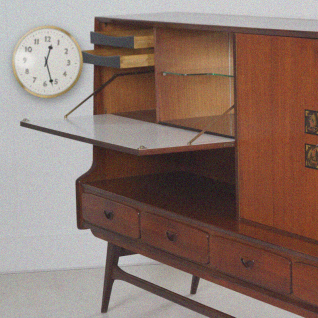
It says 12:27
